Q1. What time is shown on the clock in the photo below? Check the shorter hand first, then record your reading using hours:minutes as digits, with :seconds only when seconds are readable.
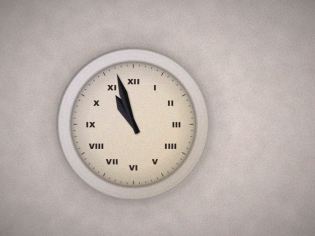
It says 10:57
